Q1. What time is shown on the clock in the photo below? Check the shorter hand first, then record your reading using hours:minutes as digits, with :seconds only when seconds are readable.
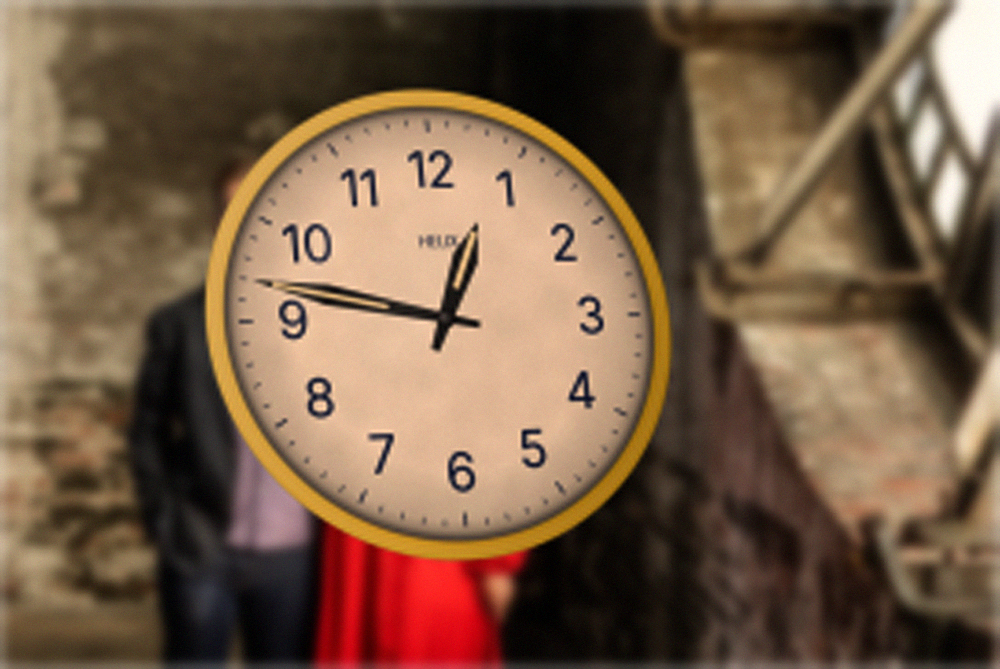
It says 12:47
